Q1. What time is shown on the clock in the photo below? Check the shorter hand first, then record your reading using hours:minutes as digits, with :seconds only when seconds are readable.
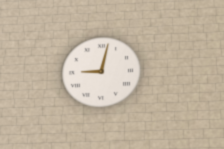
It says 9:02
